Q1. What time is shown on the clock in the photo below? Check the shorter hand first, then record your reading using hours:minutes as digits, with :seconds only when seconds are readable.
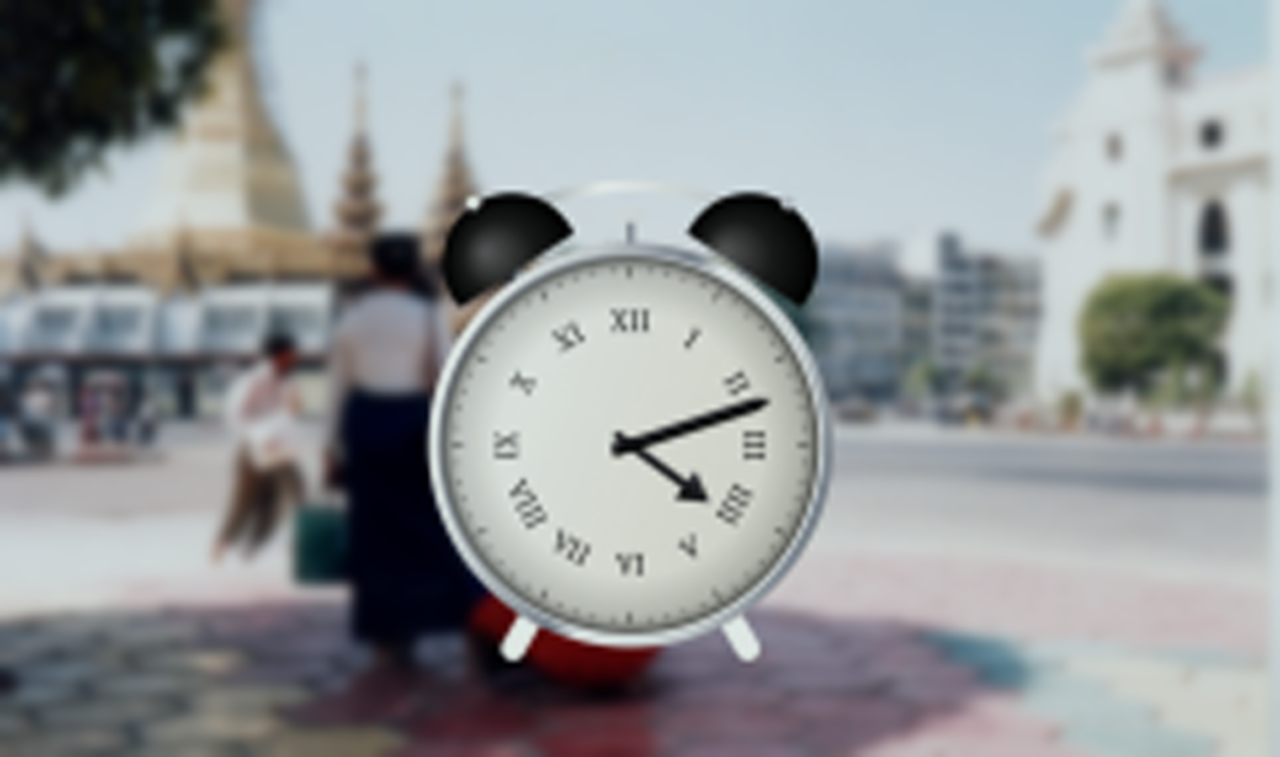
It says 4:12
